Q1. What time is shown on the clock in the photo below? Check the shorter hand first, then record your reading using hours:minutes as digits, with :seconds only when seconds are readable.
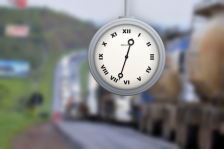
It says 12:33
